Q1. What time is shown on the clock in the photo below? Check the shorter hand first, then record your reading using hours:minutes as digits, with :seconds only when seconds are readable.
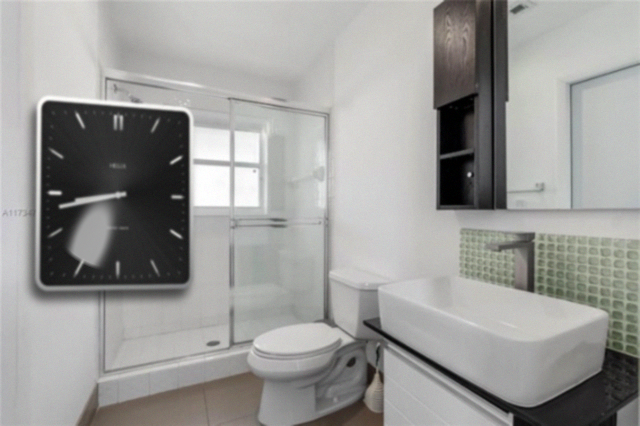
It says 8:43
